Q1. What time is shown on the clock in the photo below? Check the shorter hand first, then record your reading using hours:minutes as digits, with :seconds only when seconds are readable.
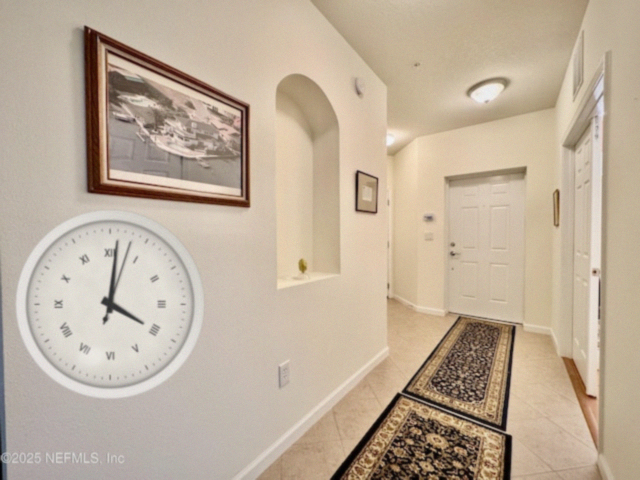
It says 4:01:03
